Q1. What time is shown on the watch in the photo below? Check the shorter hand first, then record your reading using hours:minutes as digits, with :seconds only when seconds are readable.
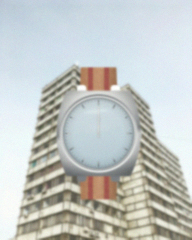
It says 12:00
